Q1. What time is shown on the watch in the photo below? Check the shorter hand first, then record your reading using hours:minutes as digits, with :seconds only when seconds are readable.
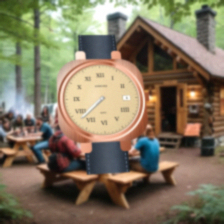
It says 7:38
